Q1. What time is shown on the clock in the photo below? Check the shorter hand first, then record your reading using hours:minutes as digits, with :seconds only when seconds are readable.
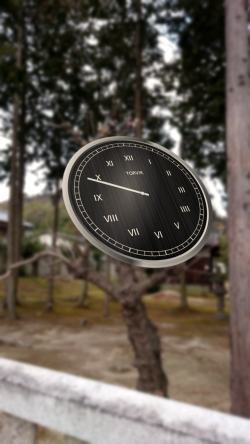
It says 9:49
